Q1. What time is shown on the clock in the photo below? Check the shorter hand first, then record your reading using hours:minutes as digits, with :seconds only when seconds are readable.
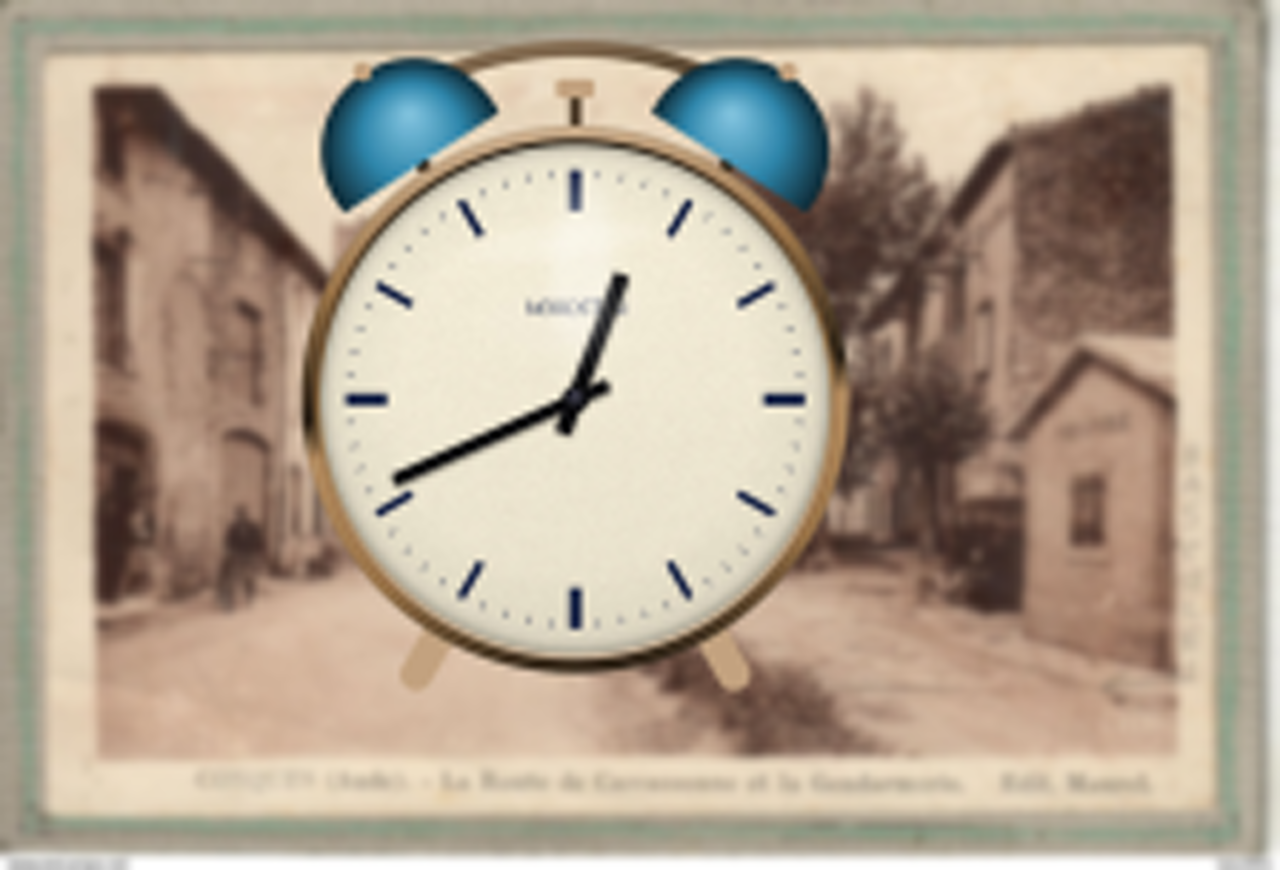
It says 12:41
